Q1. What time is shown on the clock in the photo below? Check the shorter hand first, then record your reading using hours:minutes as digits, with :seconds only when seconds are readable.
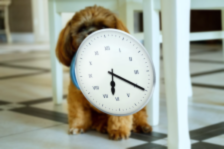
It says 6:20
